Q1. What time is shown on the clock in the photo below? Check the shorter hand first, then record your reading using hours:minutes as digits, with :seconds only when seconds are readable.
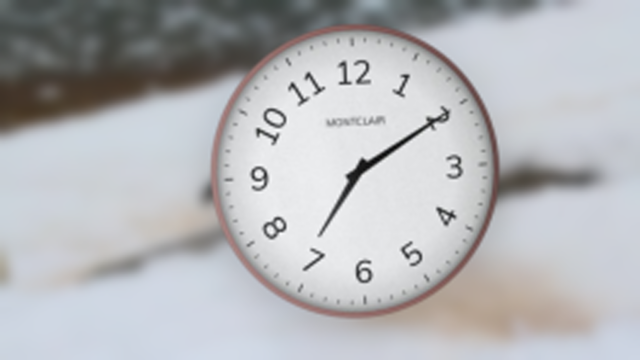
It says 7:10
